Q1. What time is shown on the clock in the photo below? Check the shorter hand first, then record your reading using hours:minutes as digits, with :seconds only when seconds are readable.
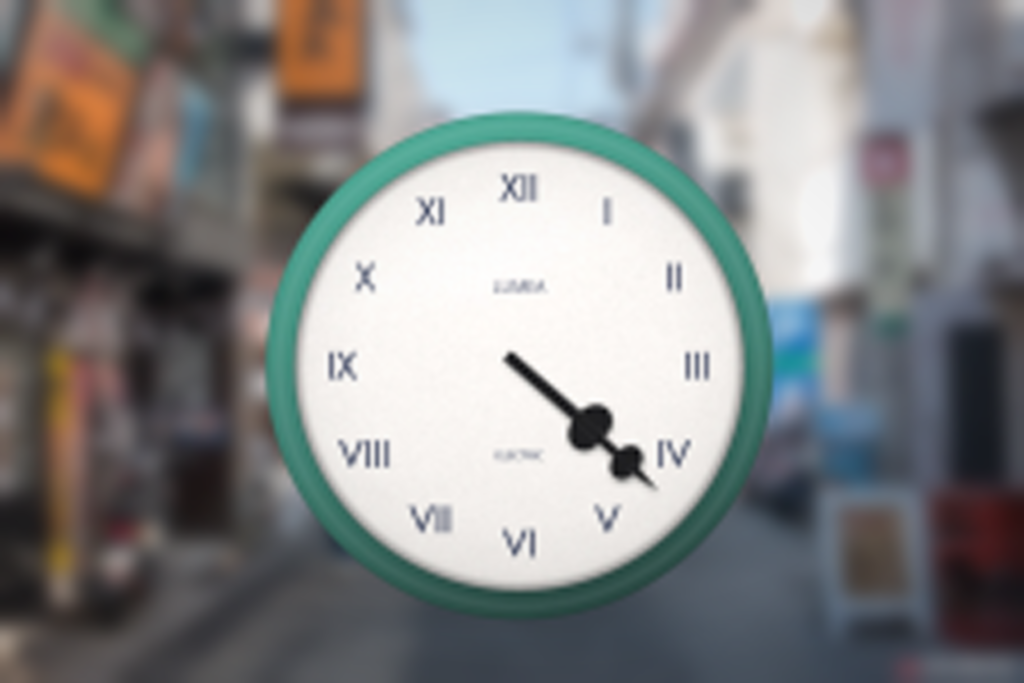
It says 4:22
